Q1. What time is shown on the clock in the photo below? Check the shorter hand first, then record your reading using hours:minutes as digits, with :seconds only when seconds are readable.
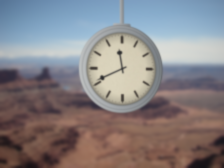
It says 11:41
